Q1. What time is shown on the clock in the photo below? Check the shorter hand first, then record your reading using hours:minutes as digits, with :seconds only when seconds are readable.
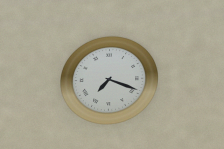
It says 7:19
